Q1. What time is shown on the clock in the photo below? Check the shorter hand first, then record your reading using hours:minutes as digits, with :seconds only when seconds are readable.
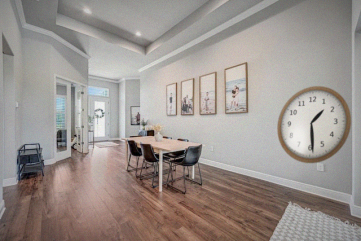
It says 1:29
